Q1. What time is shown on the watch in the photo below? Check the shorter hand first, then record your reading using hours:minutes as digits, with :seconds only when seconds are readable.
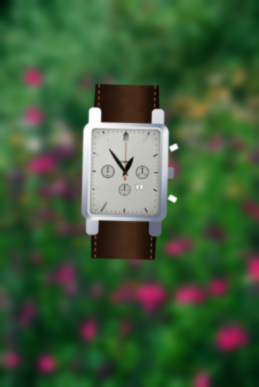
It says 12:54
